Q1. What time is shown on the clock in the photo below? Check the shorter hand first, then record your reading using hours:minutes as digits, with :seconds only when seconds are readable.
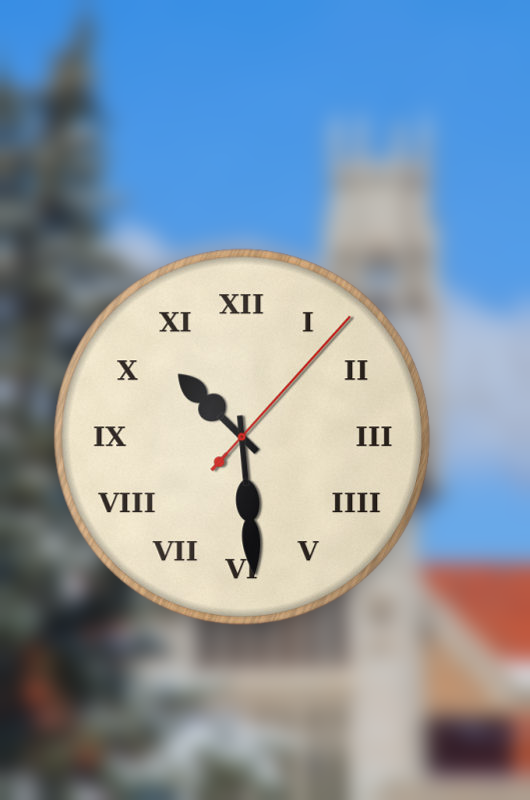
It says 10:29:07
